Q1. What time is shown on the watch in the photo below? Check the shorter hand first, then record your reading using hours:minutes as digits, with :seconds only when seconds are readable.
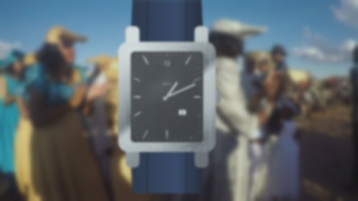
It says 1:11
